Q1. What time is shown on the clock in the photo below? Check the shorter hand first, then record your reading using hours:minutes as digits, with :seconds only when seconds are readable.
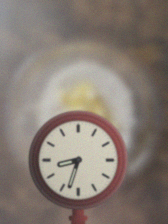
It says 8:33
